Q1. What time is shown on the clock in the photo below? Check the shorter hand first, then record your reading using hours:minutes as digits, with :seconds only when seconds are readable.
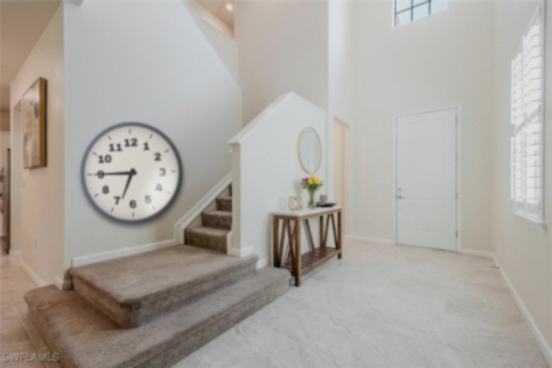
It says 6:45
